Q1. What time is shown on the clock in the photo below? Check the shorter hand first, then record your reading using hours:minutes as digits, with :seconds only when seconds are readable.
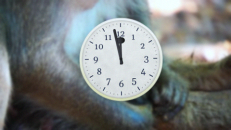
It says 11:58
